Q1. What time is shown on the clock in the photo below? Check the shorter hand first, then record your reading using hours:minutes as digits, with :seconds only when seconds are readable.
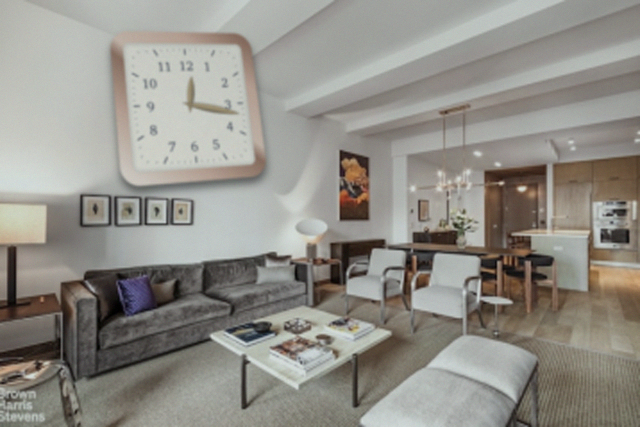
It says 12:17
